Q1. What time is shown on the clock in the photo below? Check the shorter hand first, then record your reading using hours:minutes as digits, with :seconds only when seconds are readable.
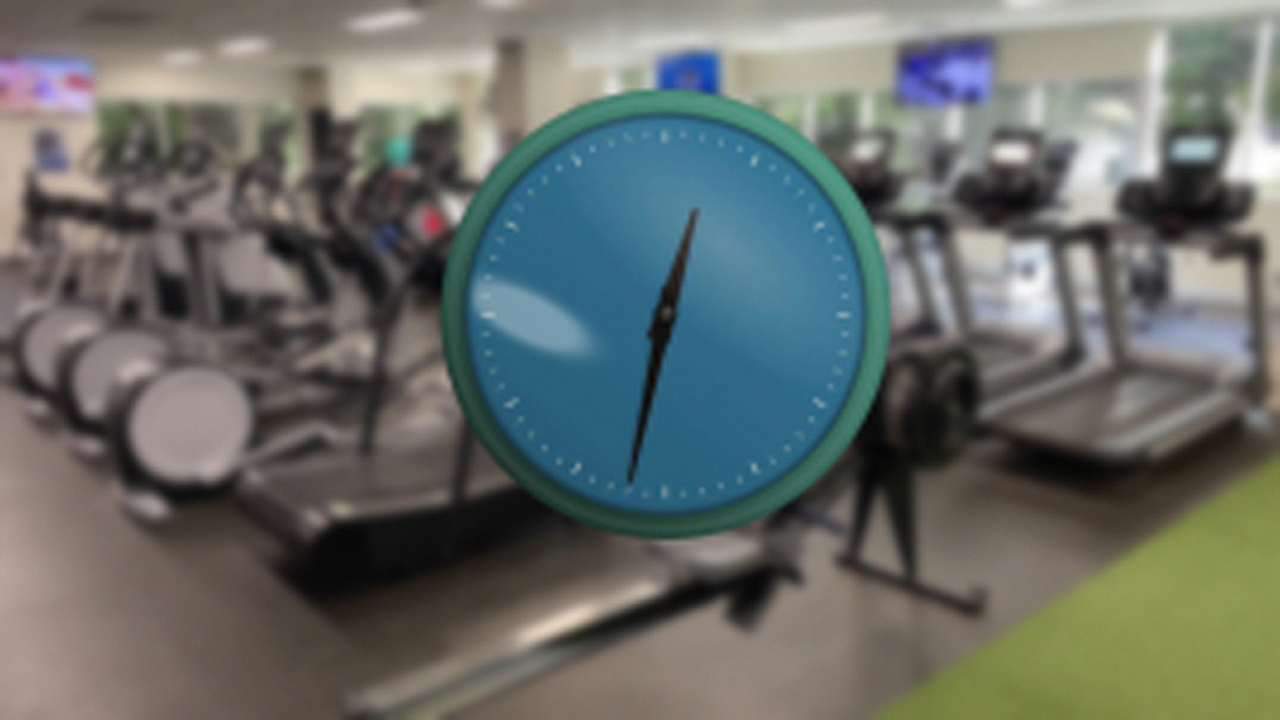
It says 12:32
